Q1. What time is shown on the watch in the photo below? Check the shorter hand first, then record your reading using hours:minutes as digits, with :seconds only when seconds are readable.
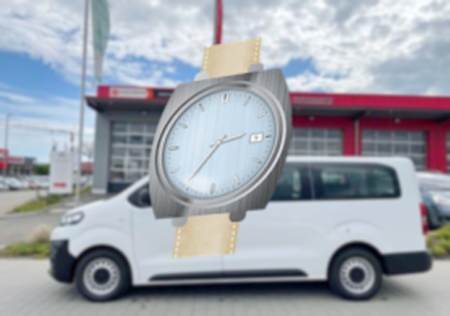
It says 2:36
